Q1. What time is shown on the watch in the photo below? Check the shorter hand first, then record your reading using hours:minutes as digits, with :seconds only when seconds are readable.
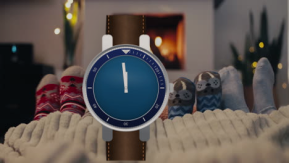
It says 11:59
